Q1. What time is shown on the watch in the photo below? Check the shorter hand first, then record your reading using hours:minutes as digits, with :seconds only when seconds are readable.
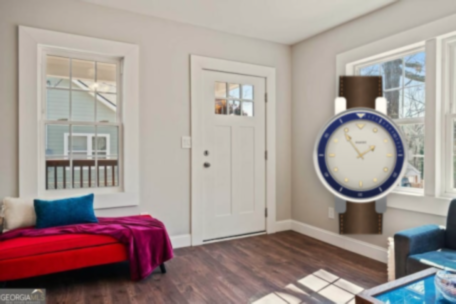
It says 1:54
